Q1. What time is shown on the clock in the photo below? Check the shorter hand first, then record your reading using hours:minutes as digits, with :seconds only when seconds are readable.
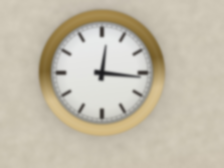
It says 12:16
